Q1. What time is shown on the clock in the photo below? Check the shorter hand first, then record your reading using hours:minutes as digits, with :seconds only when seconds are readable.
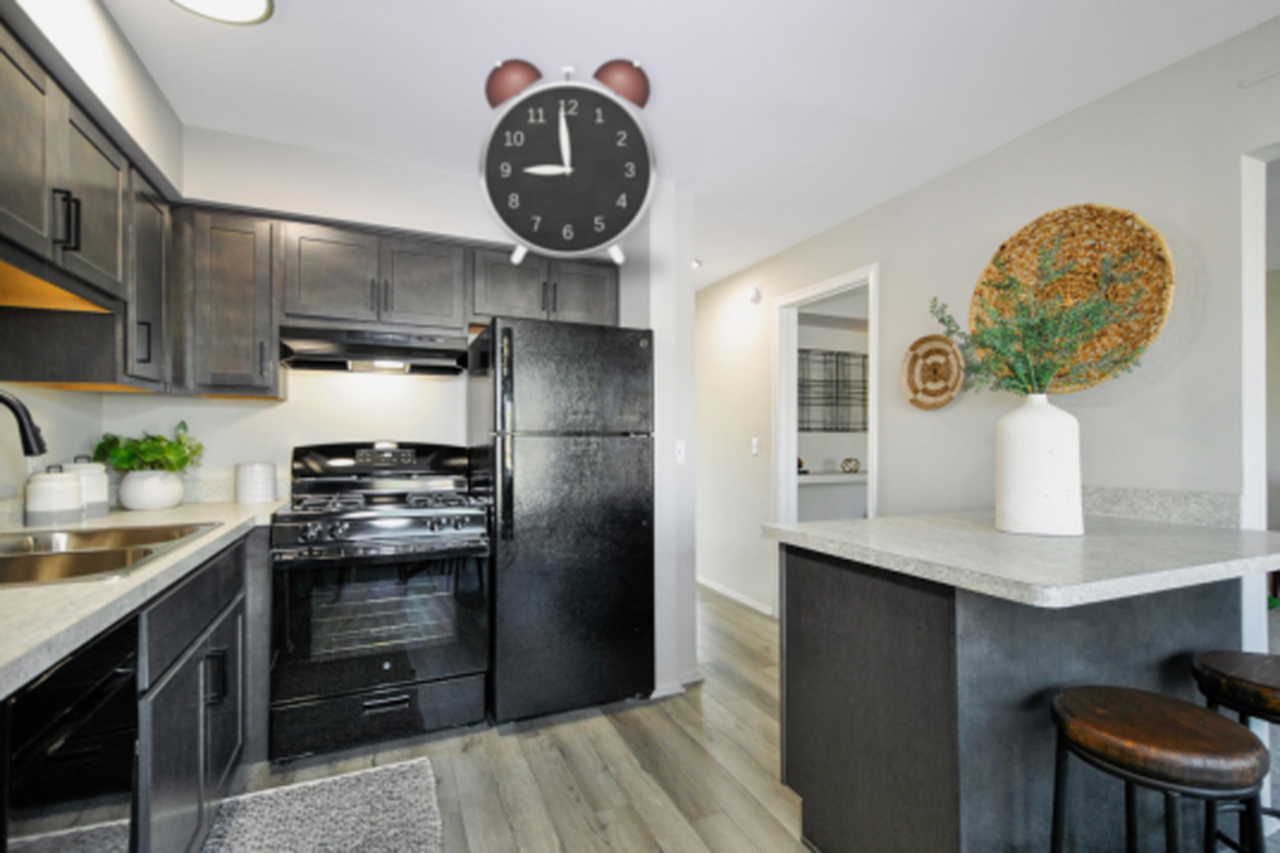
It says 8:59
